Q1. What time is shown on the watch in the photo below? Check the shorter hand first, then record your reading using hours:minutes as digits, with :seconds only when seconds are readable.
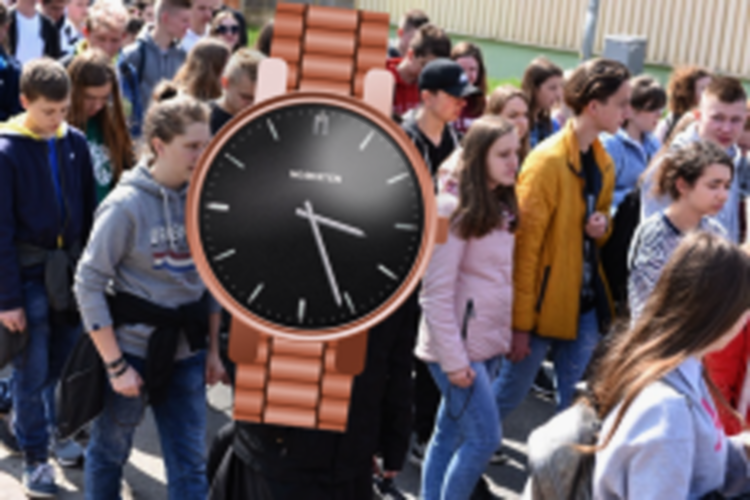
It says 3:26
